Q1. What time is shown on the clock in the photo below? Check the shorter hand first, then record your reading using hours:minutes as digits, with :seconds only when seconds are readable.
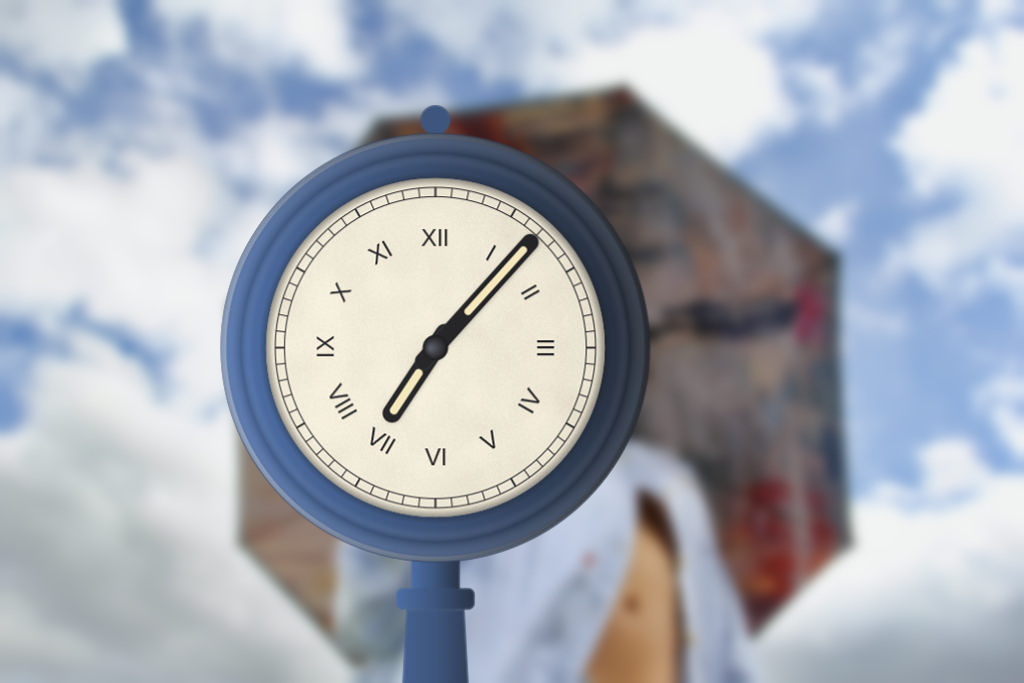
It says 7:07
